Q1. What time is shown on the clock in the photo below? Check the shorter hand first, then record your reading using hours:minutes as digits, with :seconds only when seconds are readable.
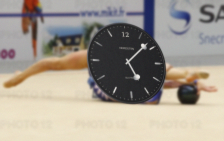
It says 5:08
